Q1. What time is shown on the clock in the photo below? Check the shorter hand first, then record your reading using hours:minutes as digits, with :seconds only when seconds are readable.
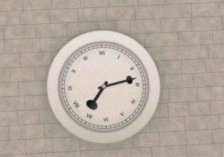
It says 7:13
